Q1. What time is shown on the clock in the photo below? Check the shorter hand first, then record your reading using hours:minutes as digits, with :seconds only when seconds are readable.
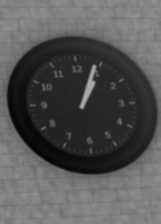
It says 1:04
